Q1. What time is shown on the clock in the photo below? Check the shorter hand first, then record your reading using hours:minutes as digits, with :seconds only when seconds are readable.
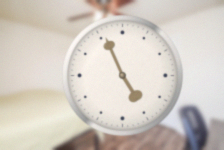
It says 4:56
